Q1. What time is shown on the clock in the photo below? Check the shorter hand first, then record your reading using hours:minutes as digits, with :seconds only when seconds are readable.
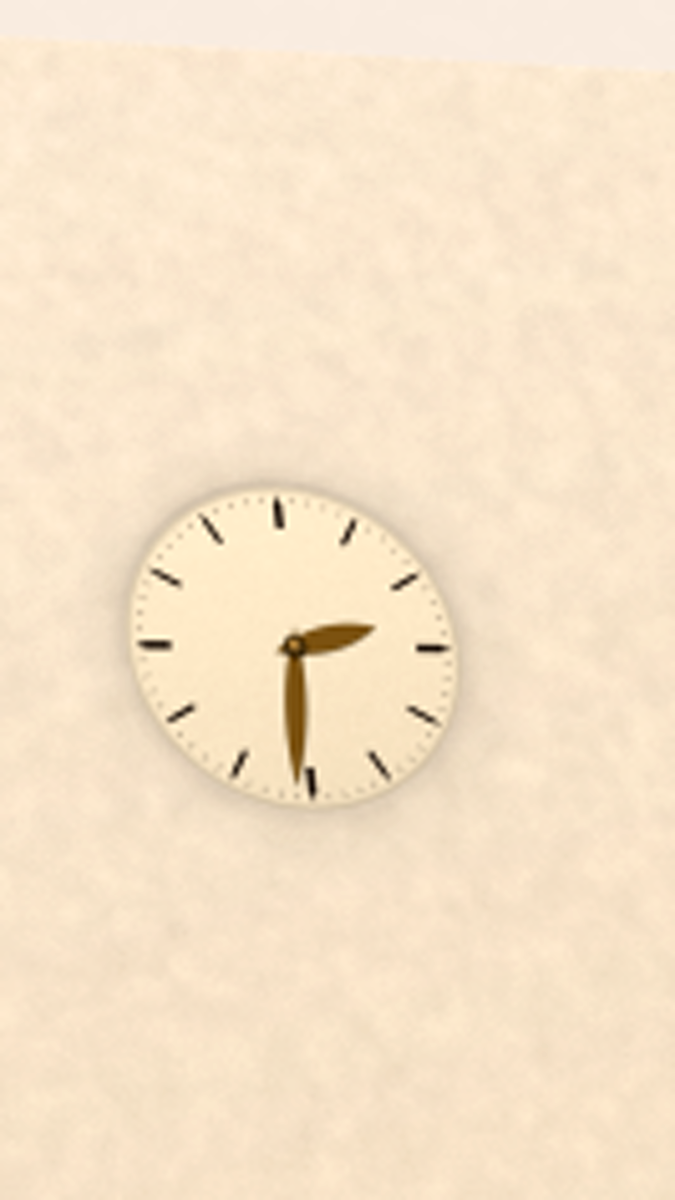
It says 2:31
